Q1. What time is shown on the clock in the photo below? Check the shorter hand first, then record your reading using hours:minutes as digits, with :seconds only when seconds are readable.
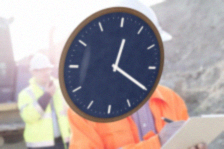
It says 12:20
